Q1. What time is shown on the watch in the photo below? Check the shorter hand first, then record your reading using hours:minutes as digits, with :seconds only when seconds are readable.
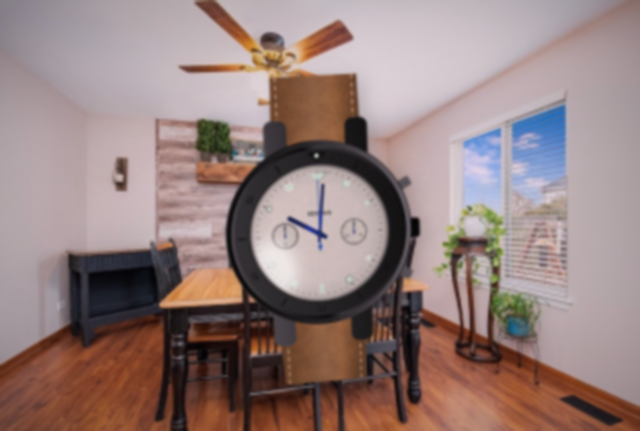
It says 10:01
